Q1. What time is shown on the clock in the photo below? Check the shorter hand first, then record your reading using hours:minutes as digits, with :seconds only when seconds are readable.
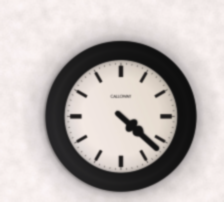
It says 4:22
